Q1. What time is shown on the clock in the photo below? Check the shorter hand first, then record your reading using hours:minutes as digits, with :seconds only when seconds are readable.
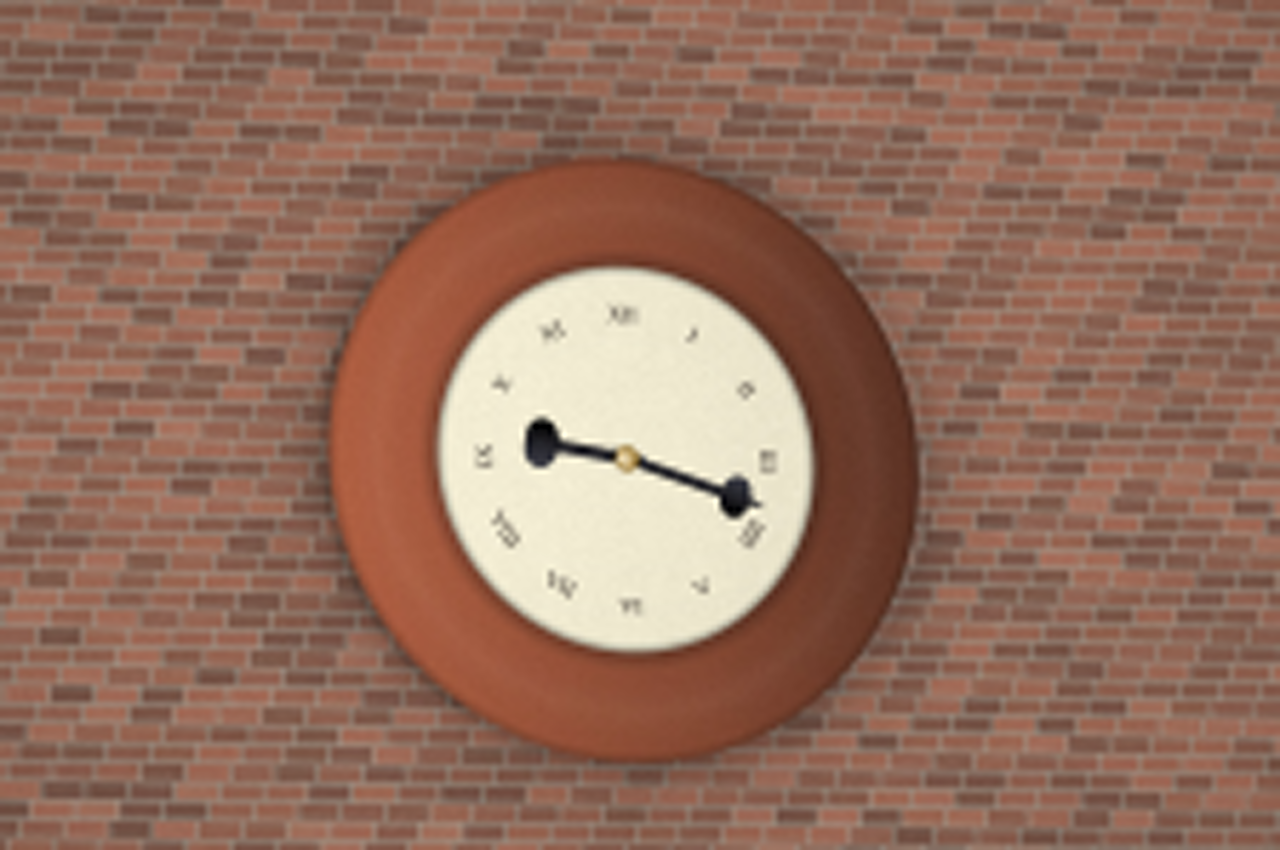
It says 9:18
